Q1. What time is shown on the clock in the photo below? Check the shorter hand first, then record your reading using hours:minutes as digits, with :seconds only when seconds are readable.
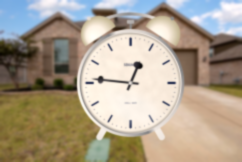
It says 12:46
